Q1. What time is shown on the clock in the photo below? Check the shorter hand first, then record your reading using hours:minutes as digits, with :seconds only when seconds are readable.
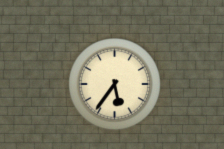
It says 5:36
